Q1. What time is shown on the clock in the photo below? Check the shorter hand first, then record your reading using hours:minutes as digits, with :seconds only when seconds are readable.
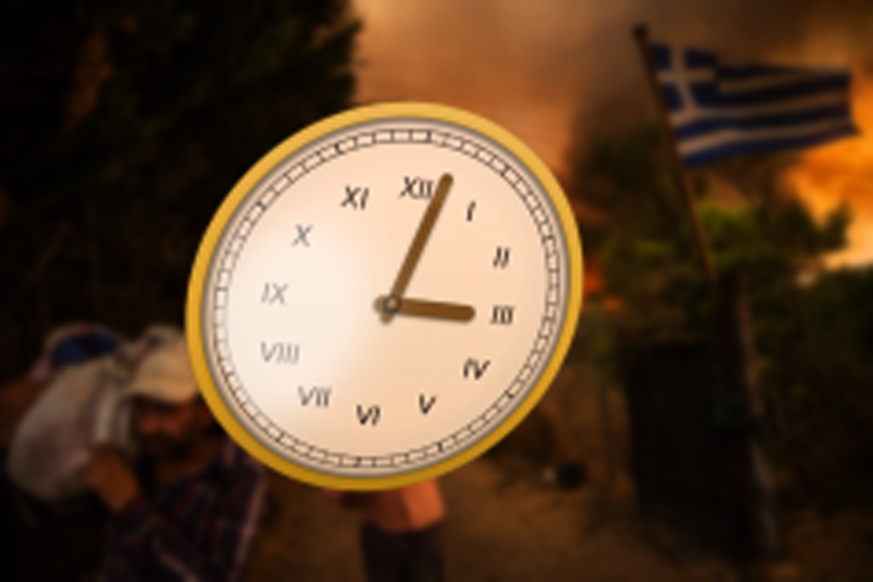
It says 3:02
